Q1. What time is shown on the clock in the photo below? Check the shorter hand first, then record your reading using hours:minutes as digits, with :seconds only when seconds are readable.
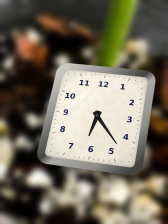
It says 6:23
